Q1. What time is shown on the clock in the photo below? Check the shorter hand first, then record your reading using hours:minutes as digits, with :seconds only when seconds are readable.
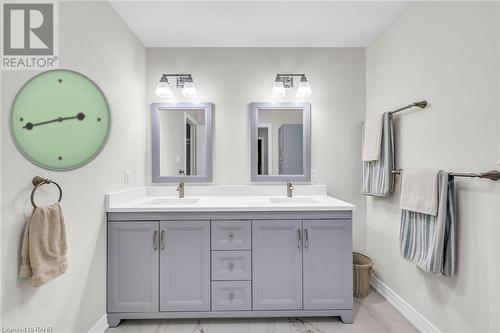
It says 2:43
